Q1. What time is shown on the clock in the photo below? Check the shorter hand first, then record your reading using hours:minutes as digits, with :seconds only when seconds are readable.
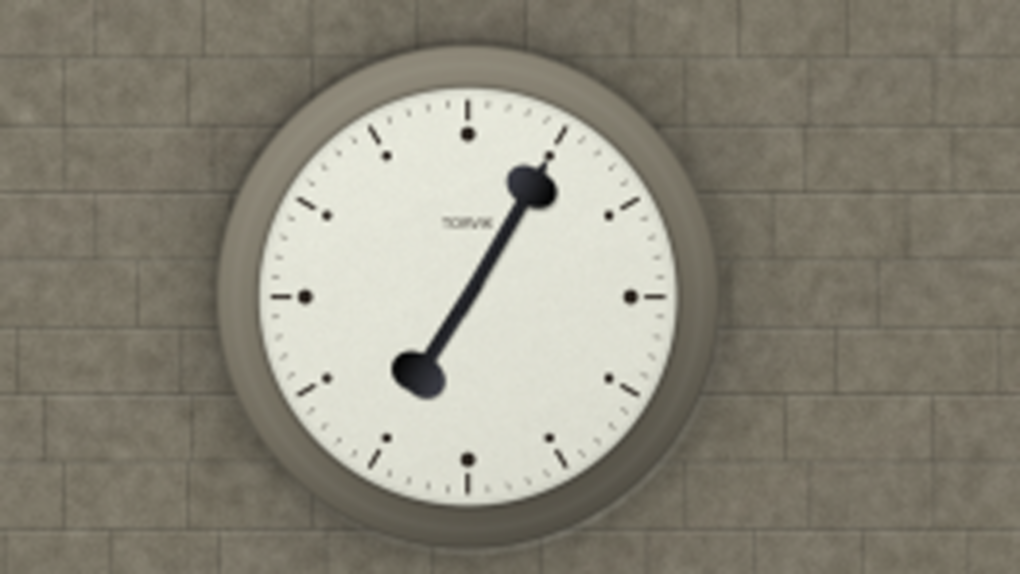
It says 7:05
